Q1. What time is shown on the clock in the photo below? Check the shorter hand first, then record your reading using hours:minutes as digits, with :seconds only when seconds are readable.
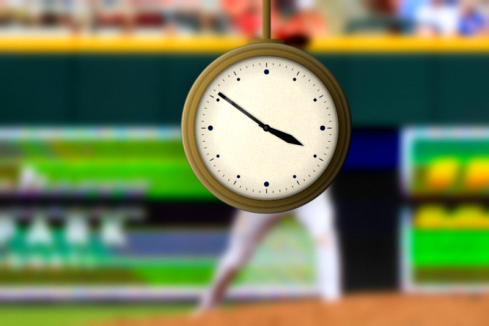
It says 3:51
